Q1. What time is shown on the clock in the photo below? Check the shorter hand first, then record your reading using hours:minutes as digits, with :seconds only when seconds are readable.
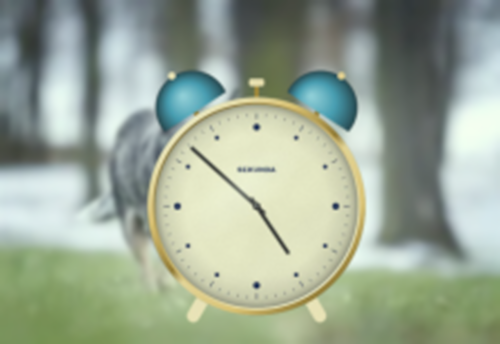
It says 4:52
